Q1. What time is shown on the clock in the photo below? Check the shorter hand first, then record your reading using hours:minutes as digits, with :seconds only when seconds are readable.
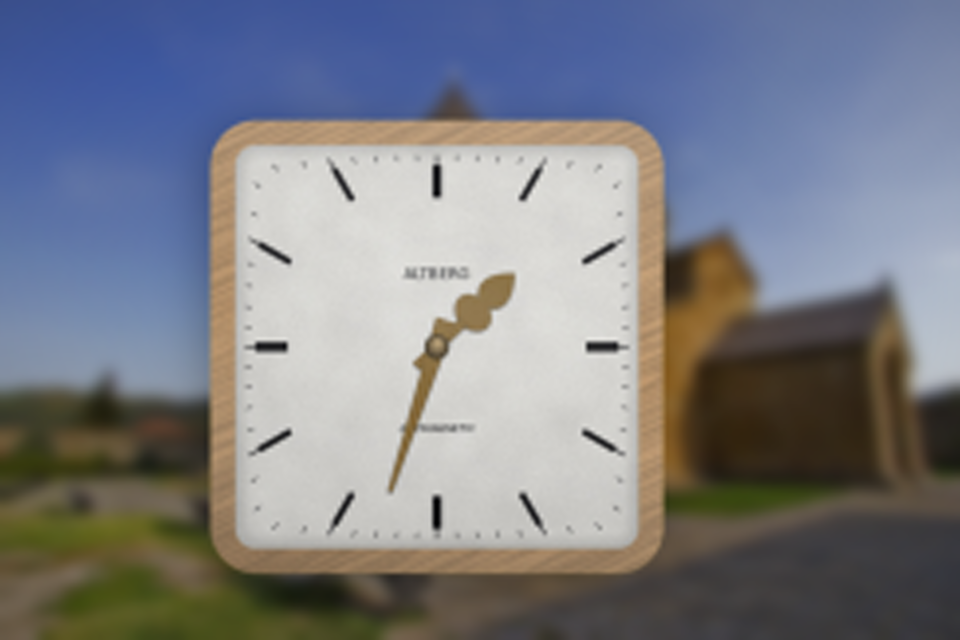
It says 1:33
